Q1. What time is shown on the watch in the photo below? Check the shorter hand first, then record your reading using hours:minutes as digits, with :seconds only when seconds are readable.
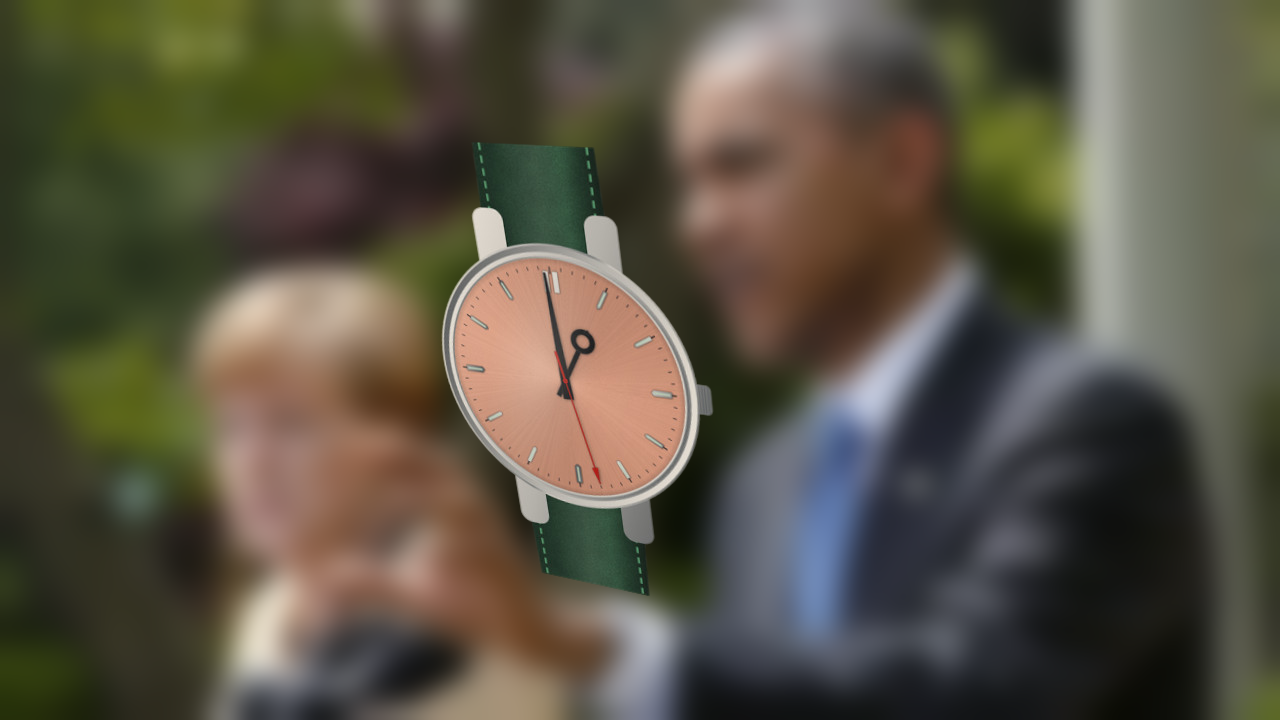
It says 12:59:28
